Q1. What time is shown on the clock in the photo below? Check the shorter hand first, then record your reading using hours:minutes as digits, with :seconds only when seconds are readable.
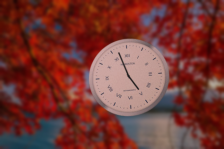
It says 4:57
